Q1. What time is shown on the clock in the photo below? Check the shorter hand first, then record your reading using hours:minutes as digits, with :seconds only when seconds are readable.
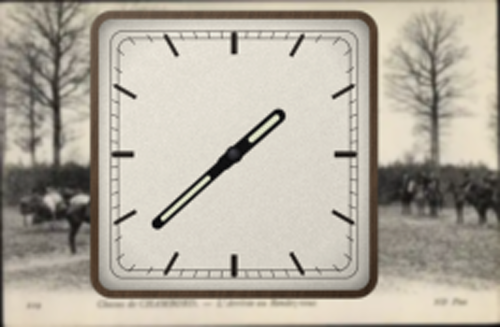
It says 1:38
